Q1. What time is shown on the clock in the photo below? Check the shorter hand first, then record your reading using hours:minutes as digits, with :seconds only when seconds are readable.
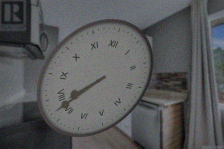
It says 7:37
